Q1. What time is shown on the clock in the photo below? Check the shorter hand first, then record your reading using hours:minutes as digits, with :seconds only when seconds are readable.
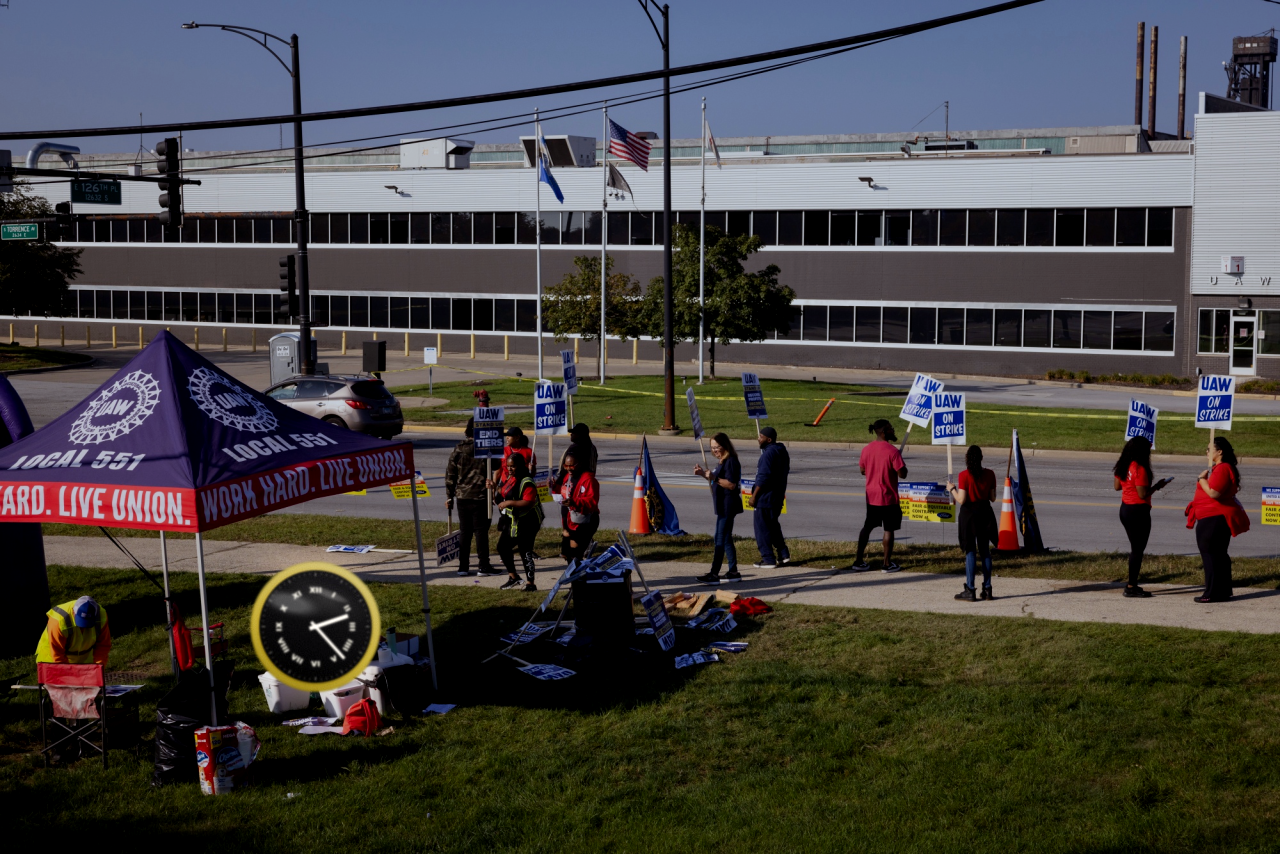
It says 2:23
